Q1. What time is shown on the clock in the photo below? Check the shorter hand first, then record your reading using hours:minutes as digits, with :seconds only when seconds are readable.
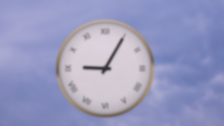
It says 9:05
